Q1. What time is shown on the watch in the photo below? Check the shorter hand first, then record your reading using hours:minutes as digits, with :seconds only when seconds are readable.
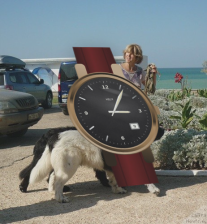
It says 3:06
